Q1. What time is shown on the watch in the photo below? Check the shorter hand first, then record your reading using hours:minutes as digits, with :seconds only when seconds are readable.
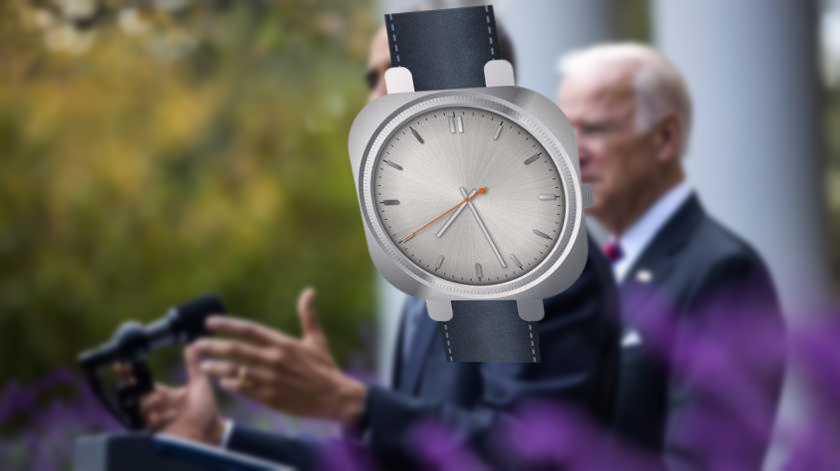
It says 7:26:40
